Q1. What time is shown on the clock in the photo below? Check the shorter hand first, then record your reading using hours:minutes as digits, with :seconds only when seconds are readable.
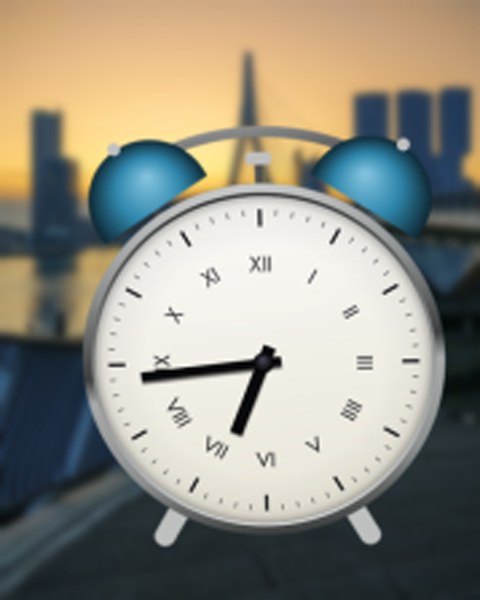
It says 6:44
